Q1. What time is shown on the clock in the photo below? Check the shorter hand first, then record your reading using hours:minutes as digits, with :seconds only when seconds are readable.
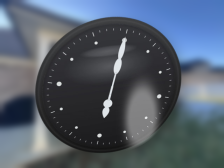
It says 6:00
